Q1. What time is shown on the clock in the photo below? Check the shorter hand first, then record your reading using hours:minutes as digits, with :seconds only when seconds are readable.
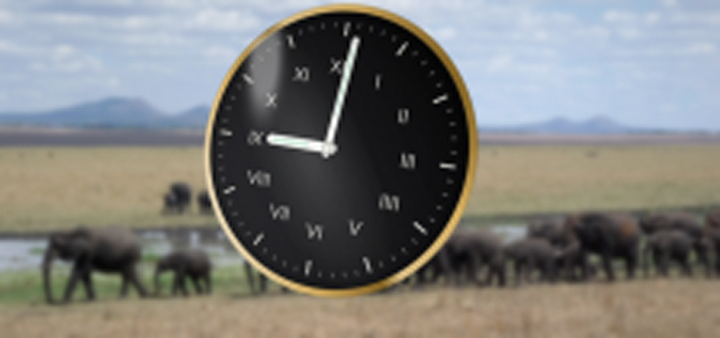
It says 9:01
